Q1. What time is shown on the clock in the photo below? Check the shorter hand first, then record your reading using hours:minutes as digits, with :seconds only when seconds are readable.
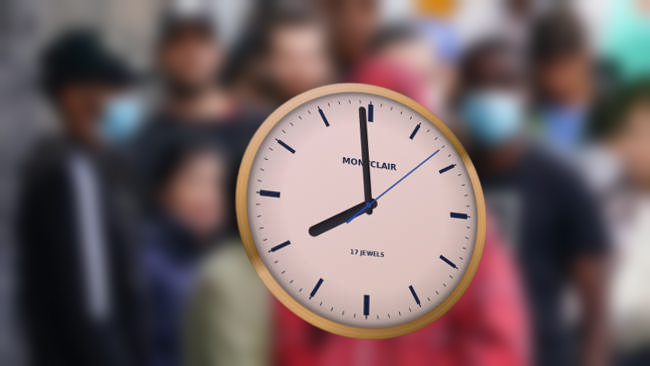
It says 7:59:08
